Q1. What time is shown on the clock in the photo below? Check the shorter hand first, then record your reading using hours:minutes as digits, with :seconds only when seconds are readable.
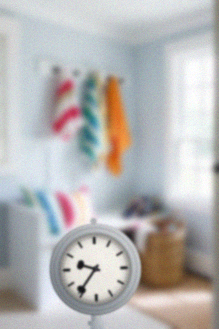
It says 9:36
